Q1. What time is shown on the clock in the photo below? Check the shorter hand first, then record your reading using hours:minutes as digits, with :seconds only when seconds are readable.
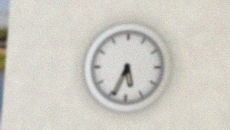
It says 5:34
